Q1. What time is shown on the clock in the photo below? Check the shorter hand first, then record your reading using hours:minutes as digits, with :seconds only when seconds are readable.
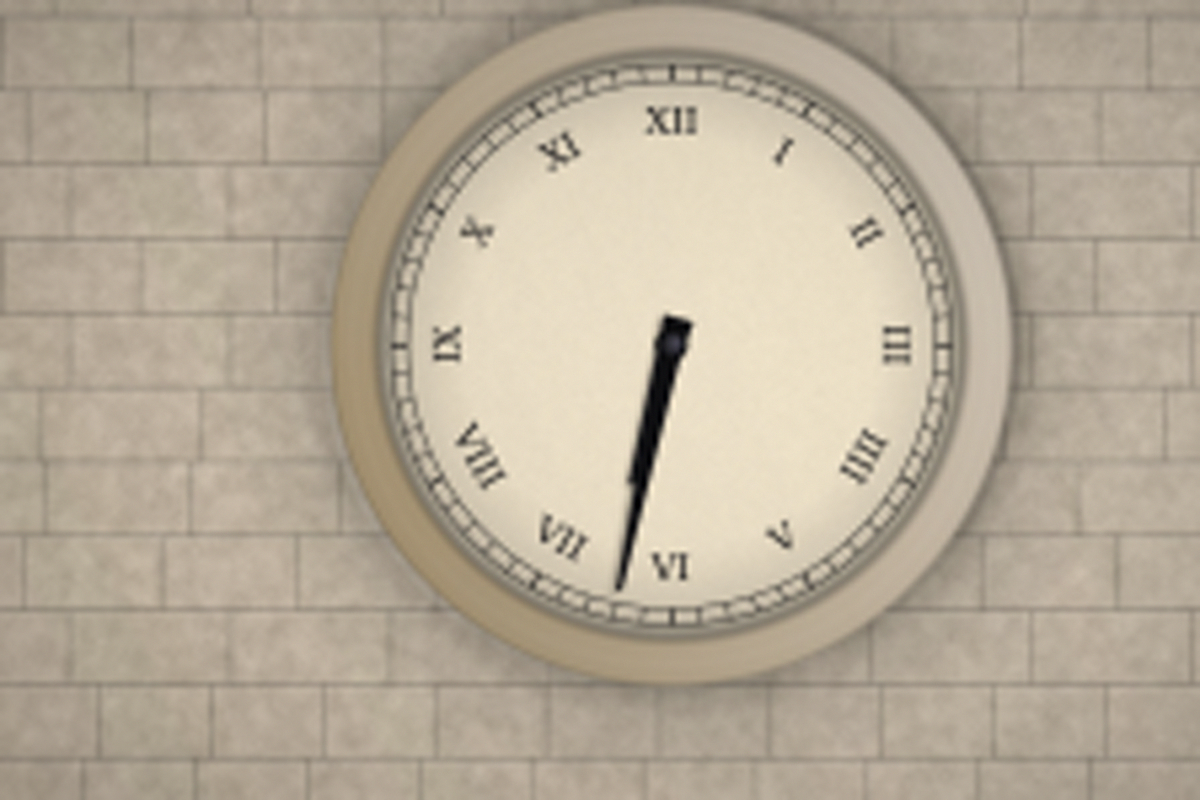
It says 6:32
